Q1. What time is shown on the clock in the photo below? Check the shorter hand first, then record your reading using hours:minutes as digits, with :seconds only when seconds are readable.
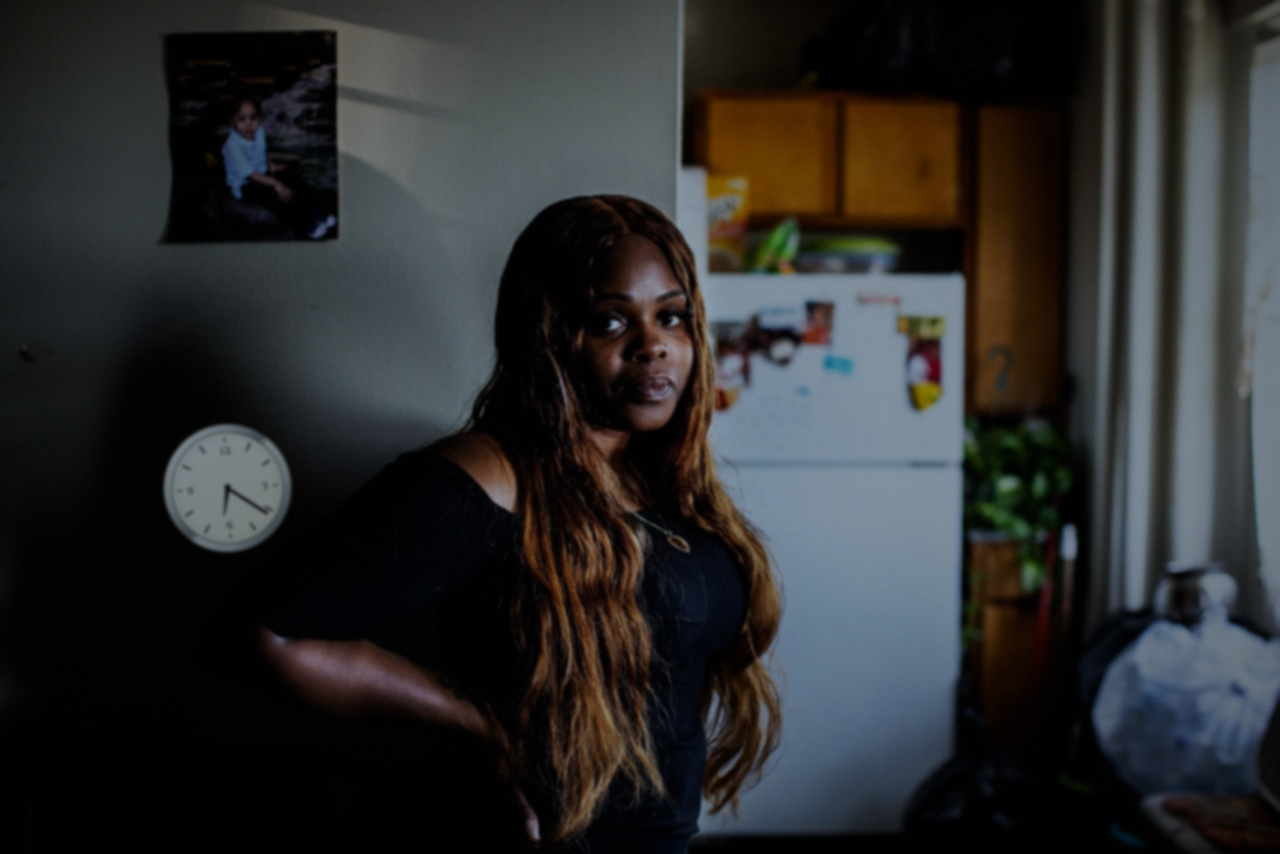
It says 6:21
